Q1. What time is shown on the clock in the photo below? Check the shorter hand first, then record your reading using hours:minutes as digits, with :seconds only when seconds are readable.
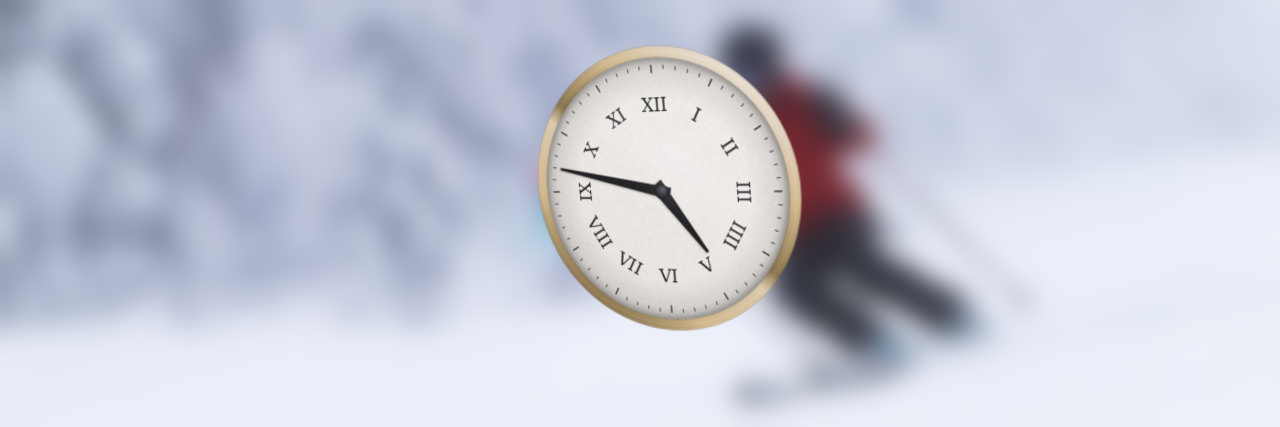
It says 4:47
